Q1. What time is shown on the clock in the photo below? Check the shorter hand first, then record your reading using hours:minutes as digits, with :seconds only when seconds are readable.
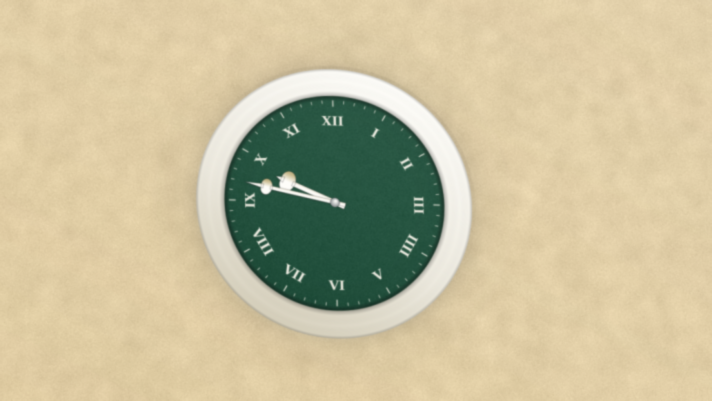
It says 9:47
